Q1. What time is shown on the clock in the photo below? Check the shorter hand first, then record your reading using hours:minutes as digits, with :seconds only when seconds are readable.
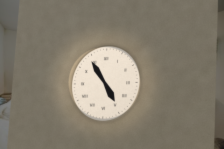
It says 4:54
